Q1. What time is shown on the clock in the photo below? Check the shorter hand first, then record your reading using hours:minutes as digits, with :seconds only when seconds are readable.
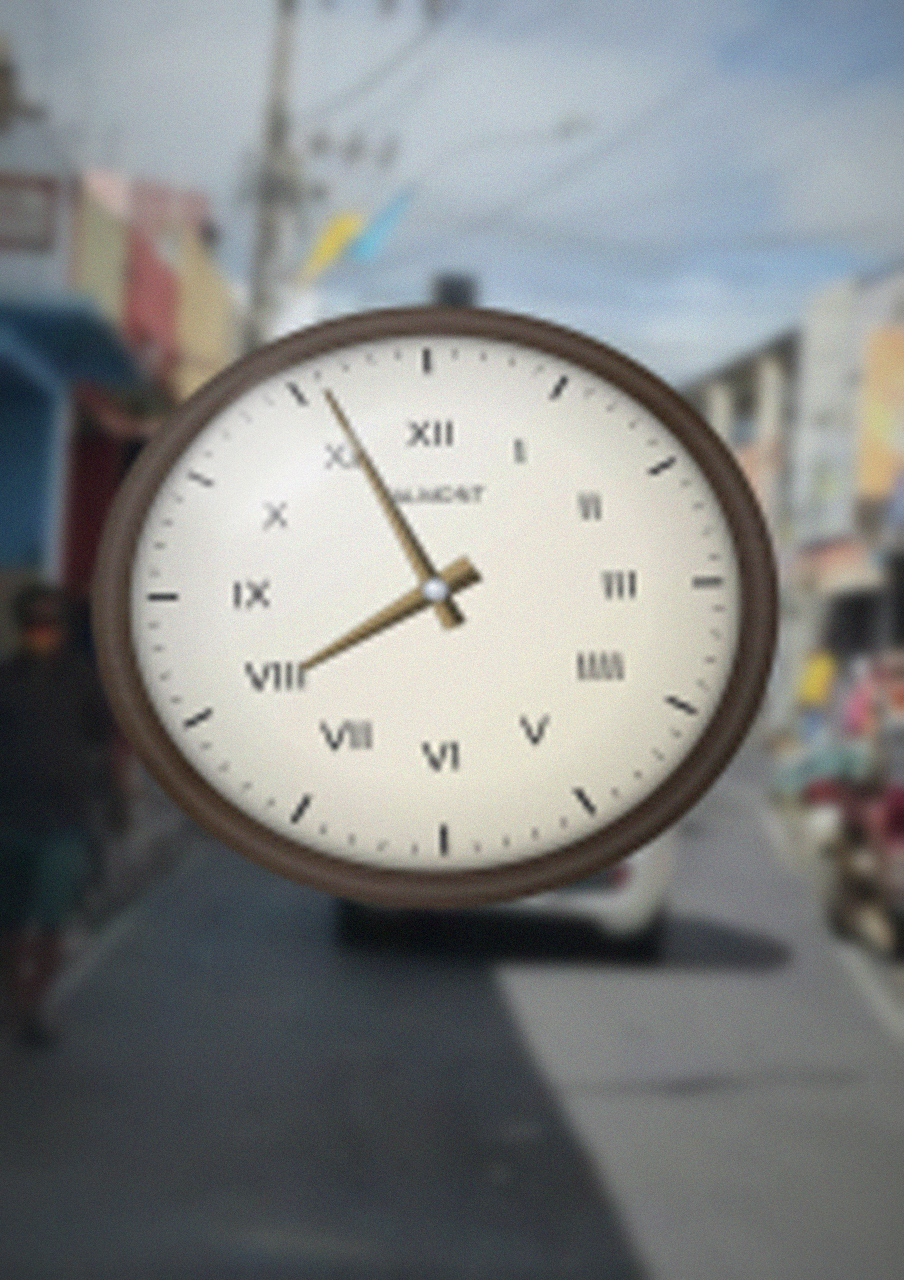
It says 7:56
